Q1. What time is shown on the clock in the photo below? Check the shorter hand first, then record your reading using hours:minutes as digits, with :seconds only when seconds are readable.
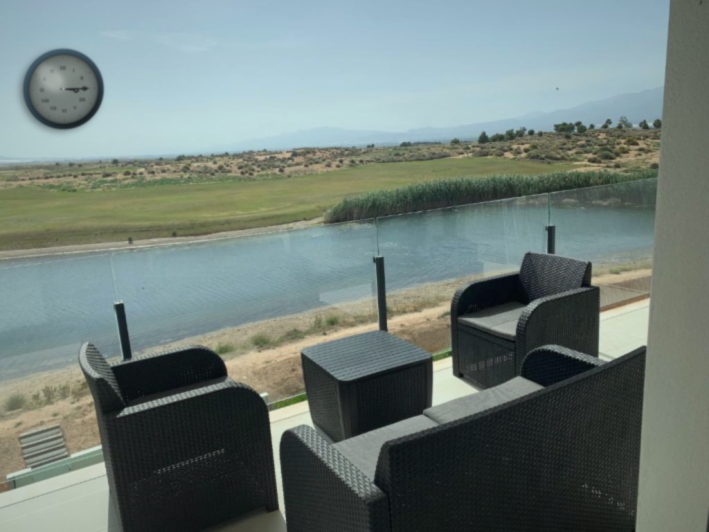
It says 3:15
